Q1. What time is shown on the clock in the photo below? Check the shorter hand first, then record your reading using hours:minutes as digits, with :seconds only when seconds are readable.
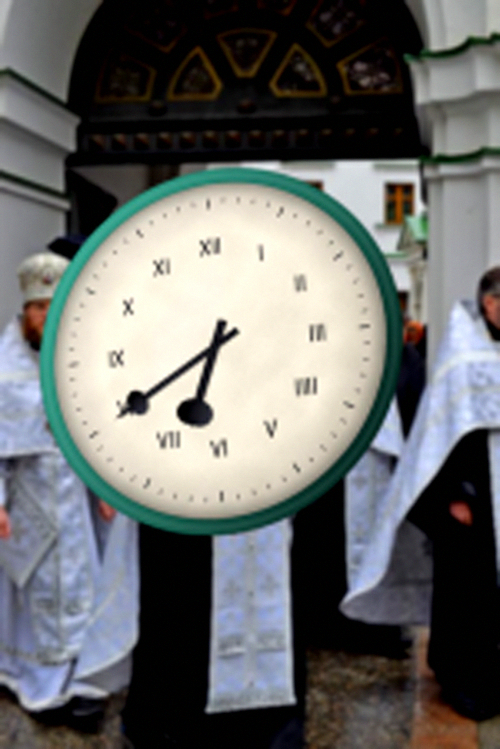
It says 6:40
